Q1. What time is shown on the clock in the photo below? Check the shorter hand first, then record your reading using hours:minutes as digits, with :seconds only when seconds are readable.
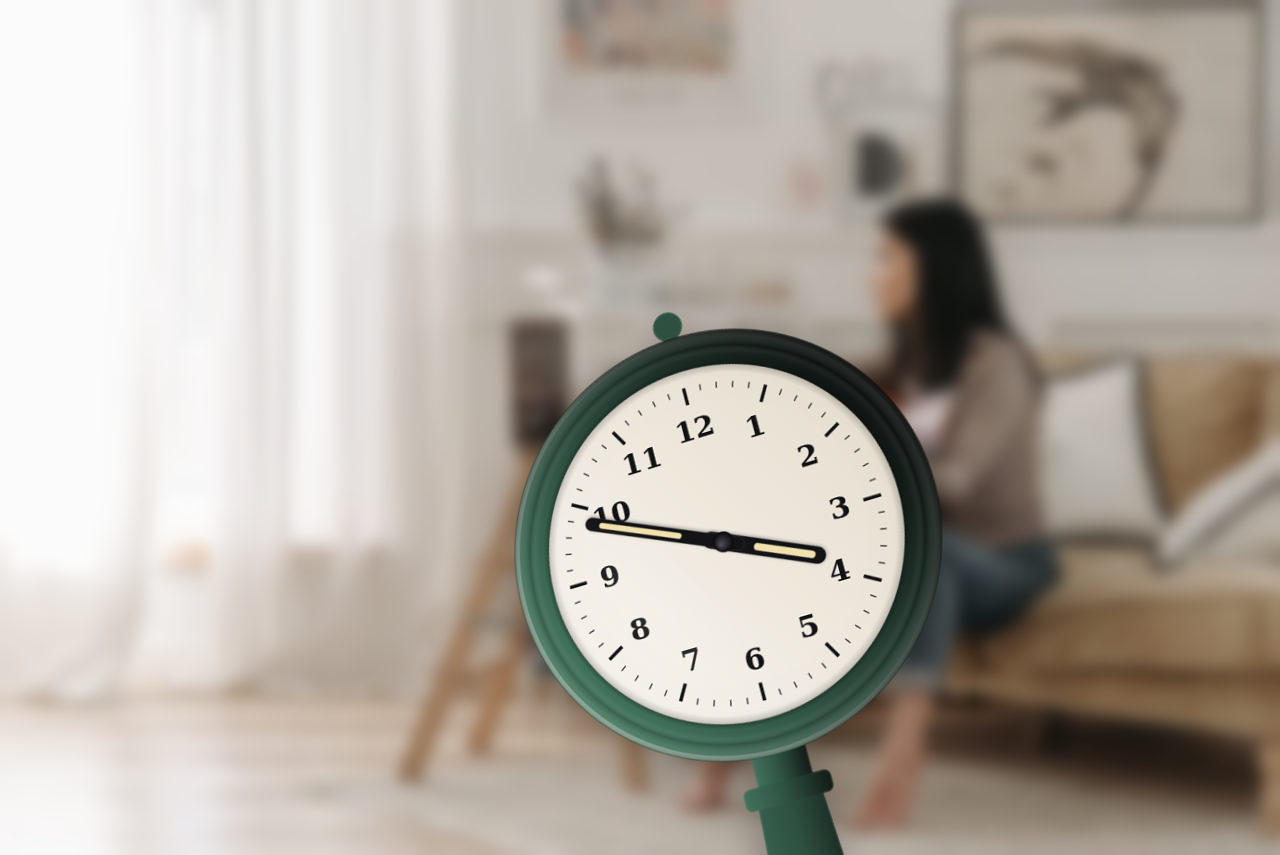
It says 3:49
